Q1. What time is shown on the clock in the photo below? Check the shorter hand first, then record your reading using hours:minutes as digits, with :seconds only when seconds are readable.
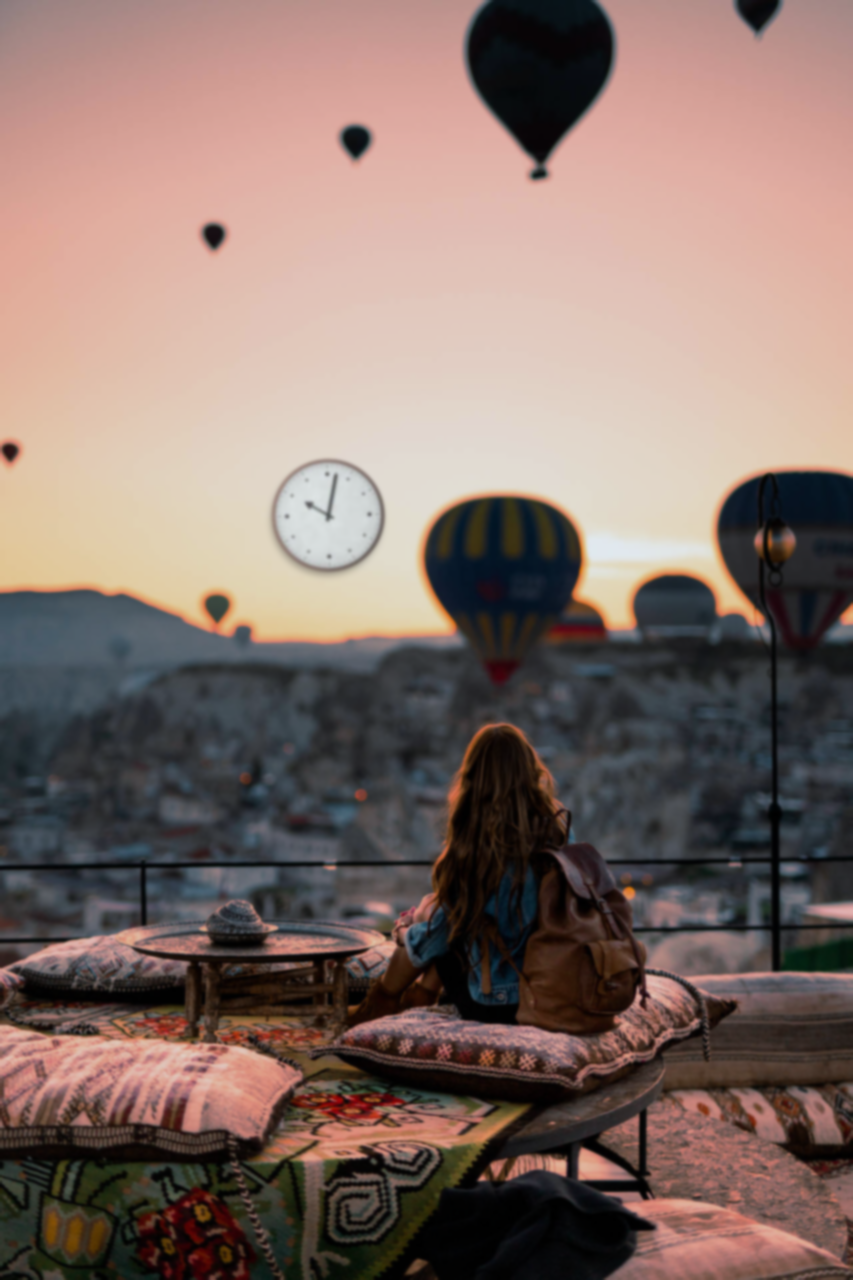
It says 10:02
